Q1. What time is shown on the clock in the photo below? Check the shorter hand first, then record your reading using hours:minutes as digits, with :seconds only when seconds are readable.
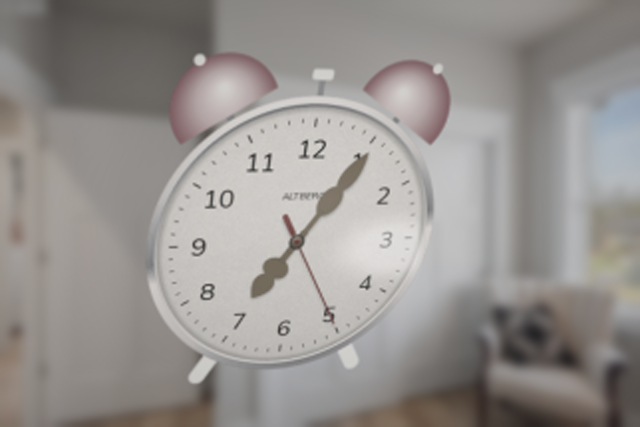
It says 7:05:25
